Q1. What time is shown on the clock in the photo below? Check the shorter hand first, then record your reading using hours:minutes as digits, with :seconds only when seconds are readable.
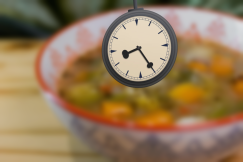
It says 8:25
